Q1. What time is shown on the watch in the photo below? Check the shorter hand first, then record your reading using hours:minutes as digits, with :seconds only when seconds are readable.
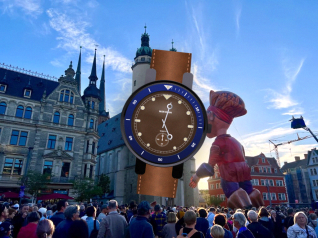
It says 5:02
